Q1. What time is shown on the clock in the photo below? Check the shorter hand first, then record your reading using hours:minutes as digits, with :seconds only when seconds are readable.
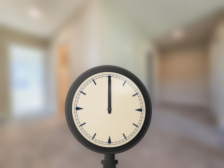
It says 12:00
